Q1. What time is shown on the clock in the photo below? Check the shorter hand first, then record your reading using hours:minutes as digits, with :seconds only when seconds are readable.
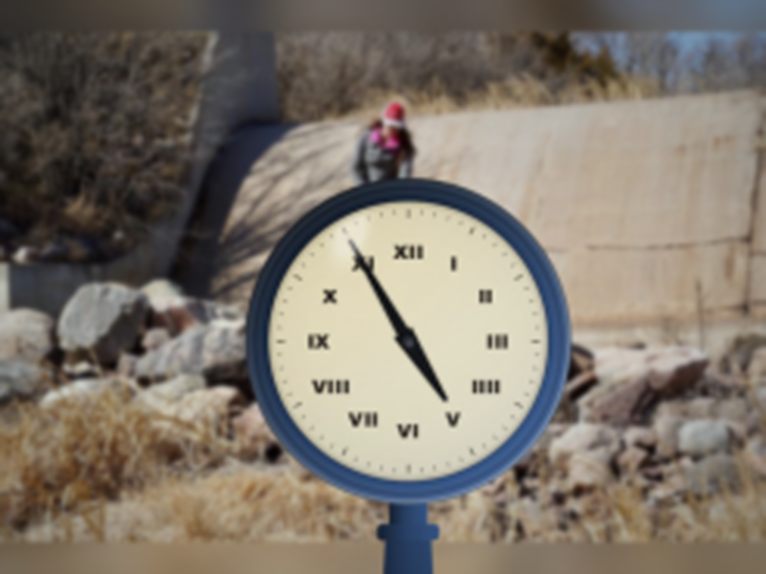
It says 4:55
